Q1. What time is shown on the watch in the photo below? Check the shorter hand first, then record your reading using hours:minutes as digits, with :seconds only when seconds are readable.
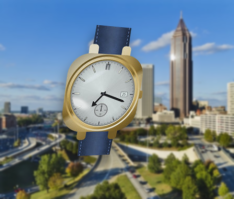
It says 7:18
